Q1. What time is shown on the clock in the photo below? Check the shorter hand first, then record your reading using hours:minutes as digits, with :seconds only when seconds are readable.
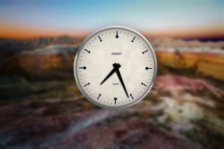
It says 7:26
